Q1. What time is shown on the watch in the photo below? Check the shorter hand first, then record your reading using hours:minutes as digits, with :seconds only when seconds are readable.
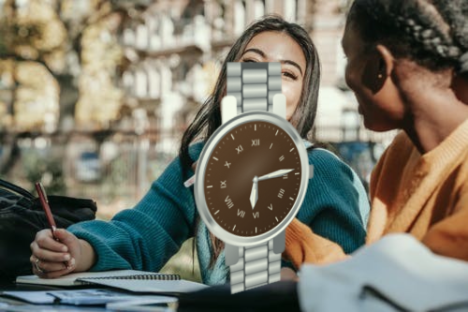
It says 6:14
